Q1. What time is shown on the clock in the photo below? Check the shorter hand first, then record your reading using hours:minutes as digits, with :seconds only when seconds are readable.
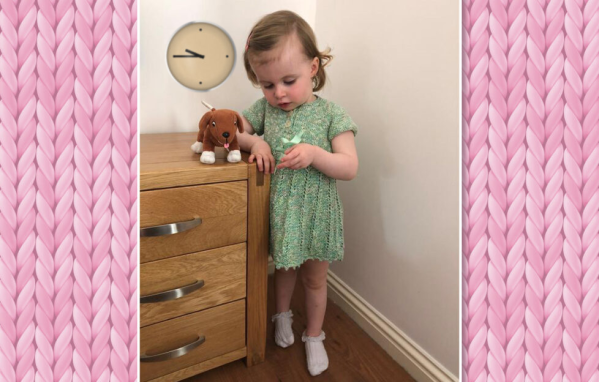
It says 9:45
